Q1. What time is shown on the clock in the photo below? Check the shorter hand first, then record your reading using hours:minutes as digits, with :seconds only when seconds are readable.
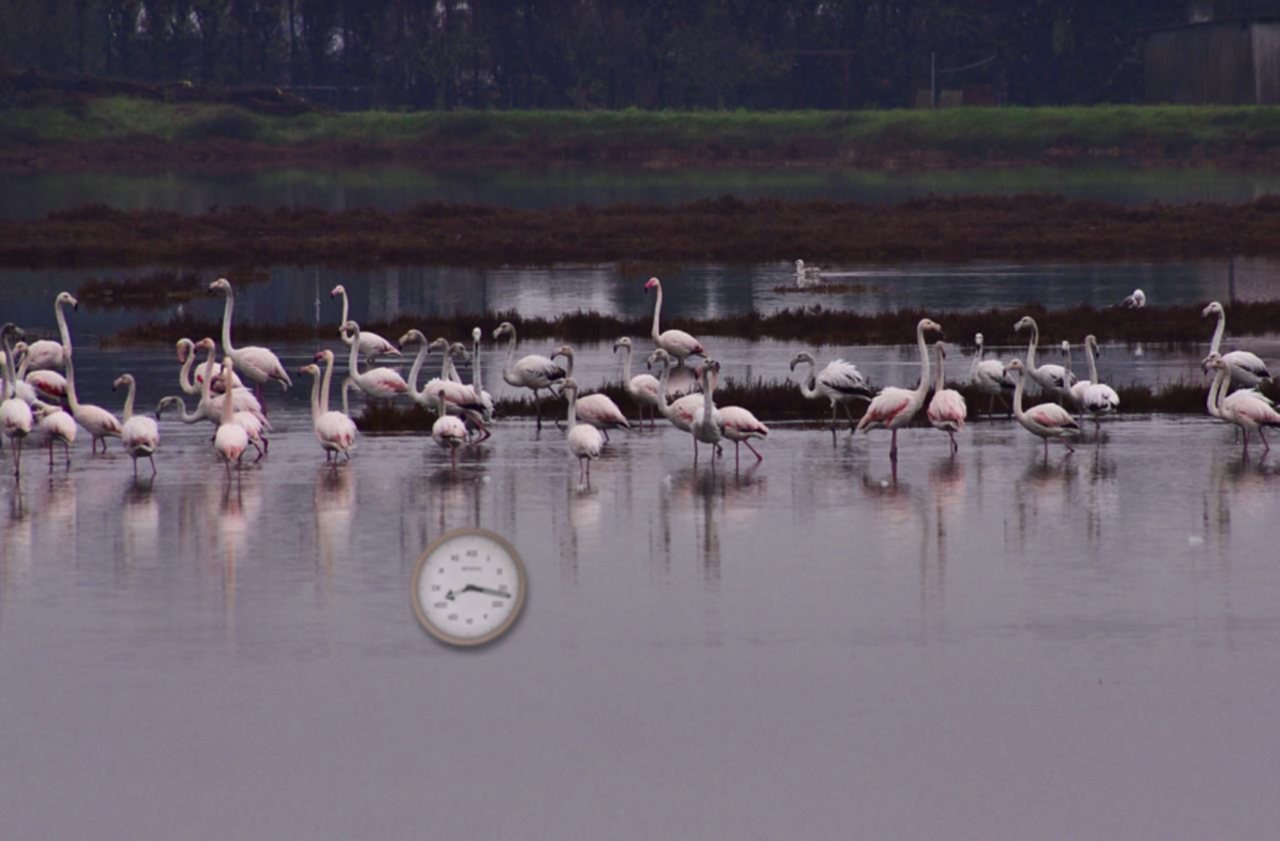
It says 8:17
